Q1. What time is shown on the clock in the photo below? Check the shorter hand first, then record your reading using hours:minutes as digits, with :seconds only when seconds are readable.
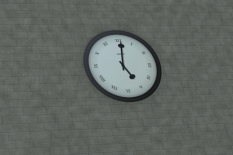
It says 5:01
